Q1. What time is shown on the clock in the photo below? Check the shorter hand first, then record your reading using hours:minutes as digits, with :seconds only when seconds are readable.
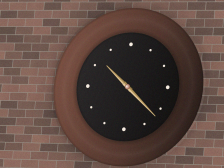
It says 10:22
